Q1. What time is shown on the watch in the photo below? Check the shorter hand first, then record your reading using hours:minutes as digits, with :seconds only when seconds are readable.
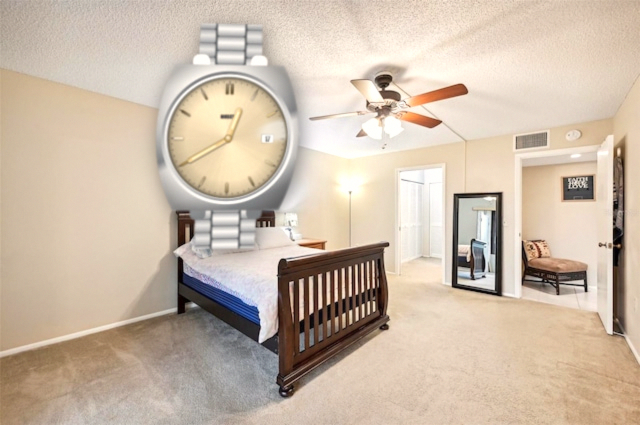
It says 12:40
